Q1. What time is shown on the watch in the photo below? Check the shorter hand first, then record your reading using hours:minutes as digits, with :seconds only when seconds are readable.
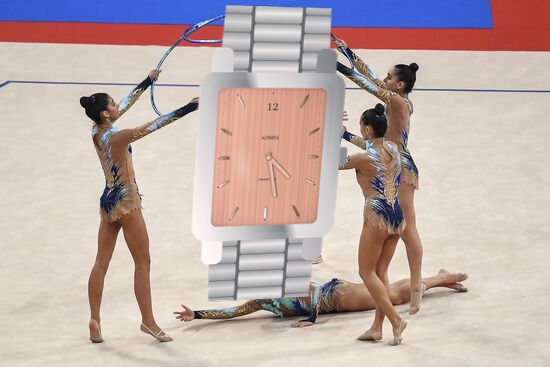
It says 4:28
